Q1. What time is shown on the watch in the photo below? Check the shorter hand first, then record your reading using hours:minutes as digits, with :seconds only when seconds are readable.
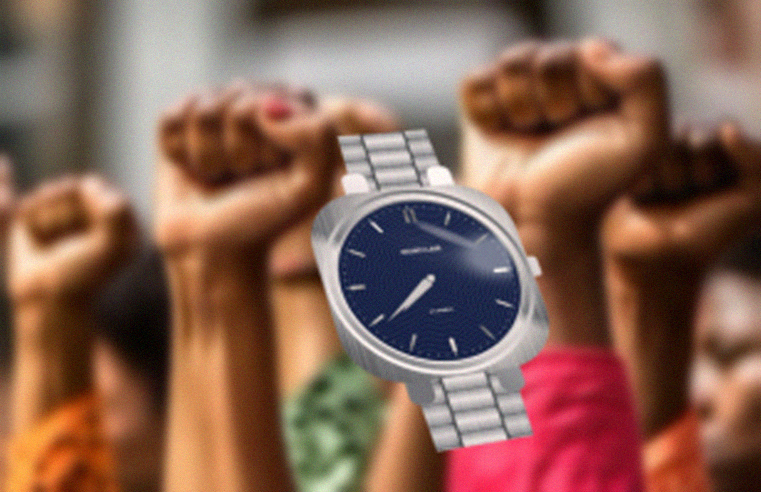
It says 7:39
